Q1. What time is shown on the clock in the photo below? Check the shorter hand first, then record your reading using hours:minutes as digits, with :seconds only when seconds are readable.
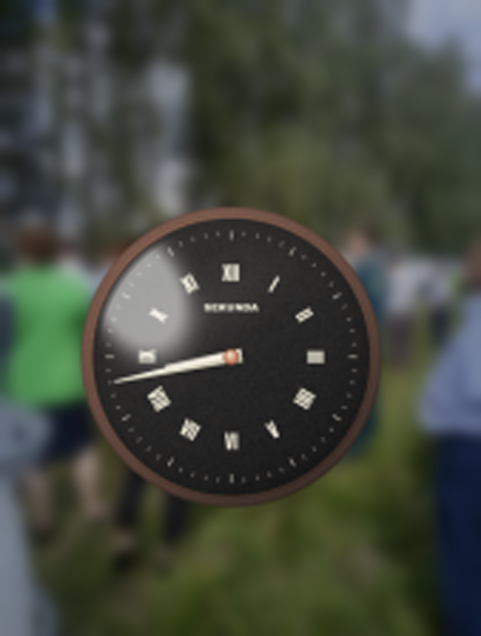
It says 8:43
